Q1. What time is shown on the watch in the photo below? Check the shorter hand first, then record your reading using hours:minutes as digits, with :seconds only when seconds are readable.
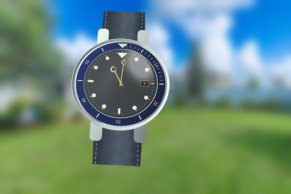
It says 11:01
